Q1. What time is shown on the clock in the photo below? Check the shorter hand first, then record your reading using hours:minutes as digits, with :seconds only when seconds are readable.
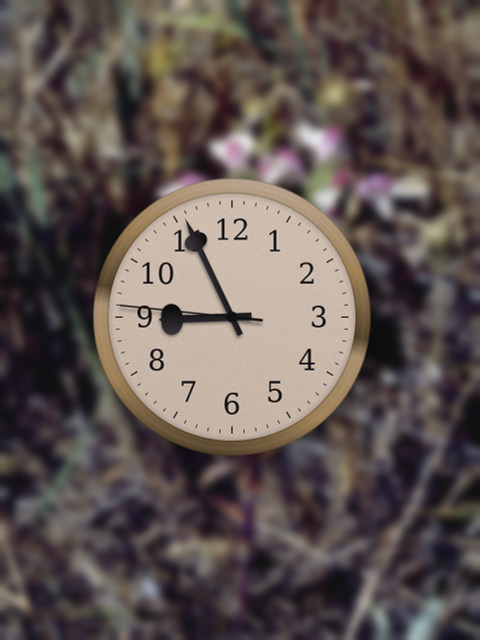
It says 8:55:46
